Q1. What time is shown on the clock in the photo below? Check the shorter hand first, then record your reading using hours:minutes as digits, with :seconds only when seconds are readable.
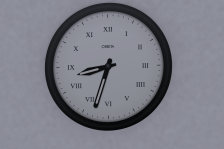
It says 8:33
